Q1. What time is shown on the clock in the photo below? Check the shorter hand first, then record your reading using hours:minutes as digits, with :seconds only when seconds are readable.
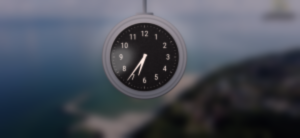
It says 6:36
